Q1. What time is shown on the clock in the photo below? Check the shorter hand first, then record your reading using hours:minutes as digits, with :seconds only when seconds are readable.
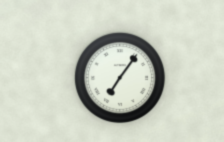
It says 7:06
